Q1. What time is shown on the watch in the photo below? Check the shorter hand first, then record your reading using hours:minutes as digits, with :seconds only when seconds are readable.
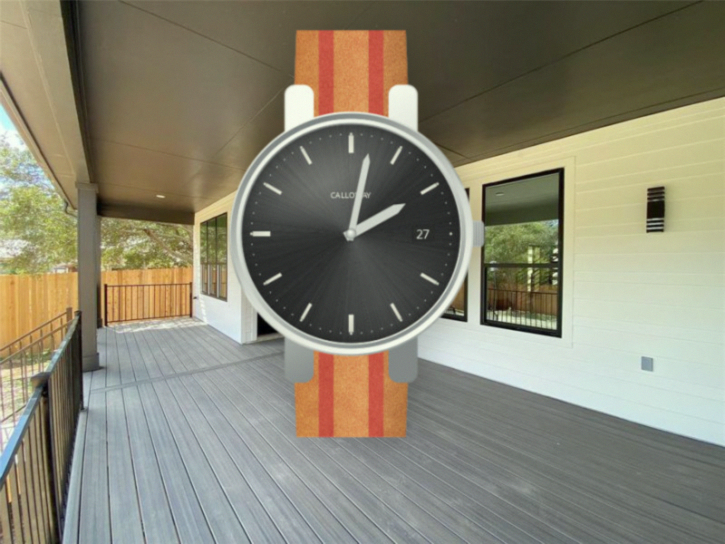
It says 2:02
